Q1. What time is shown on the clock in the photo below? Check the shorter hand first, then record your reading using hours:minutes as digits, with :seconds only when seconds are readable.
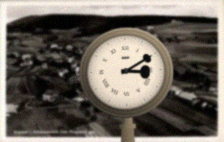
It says 3:10
